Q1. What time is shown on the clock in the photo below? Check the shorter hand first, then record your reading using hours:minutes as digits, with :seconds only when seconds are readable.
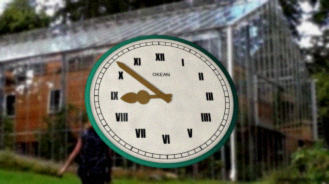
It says 8:52
